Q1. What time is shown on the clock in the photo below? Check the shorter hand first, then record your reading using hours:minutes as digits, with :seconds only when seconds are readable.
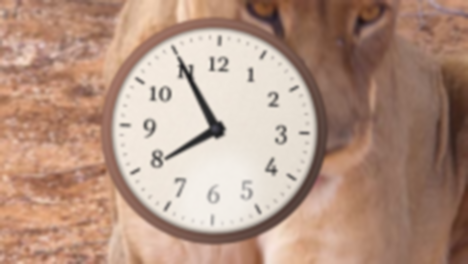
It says 7:55
